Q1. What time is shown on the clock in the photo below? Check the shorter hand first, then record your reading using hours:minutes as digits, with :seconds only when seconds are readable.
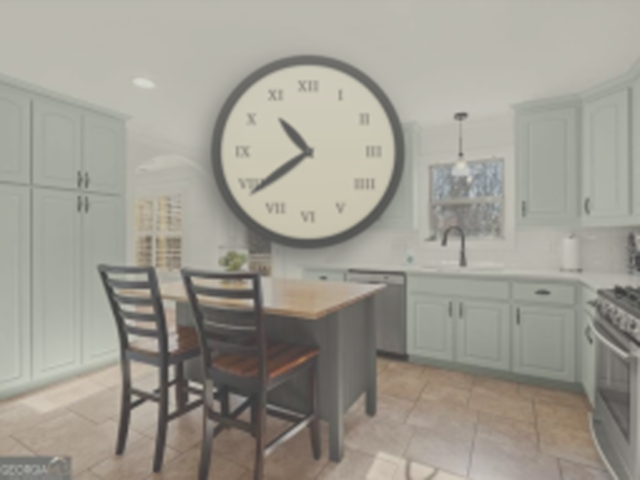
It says 10:39
